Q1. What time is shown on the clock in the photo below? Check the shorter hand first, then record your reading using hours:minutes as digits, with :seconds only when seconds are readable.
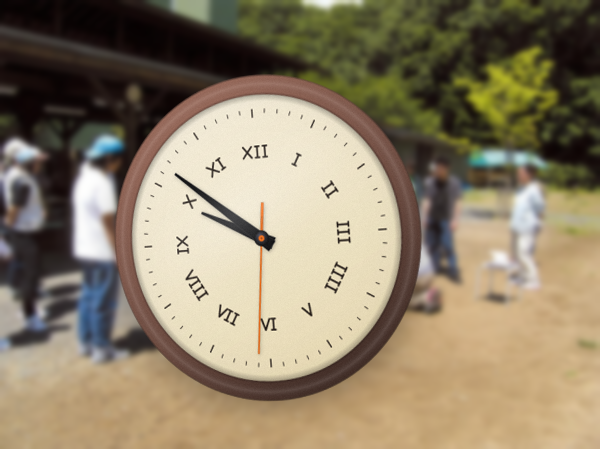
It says 9:51:31
